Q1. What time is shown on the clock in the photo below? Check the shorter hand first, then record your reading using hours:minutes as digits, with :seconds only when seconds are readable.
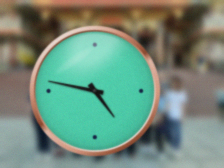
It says 4:47
